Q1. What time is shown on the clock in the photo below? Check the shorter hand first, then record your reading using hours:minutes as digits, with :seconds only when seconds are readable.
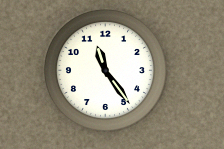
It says 11:24
